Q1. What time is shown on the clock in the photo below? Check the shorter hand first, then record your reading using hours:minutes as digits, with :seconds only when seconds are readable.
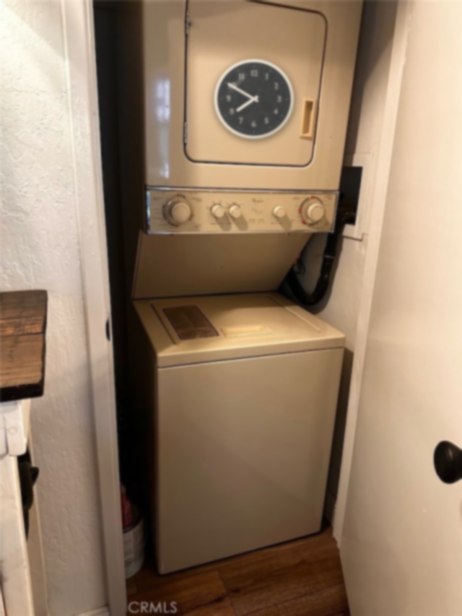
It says 7:50
